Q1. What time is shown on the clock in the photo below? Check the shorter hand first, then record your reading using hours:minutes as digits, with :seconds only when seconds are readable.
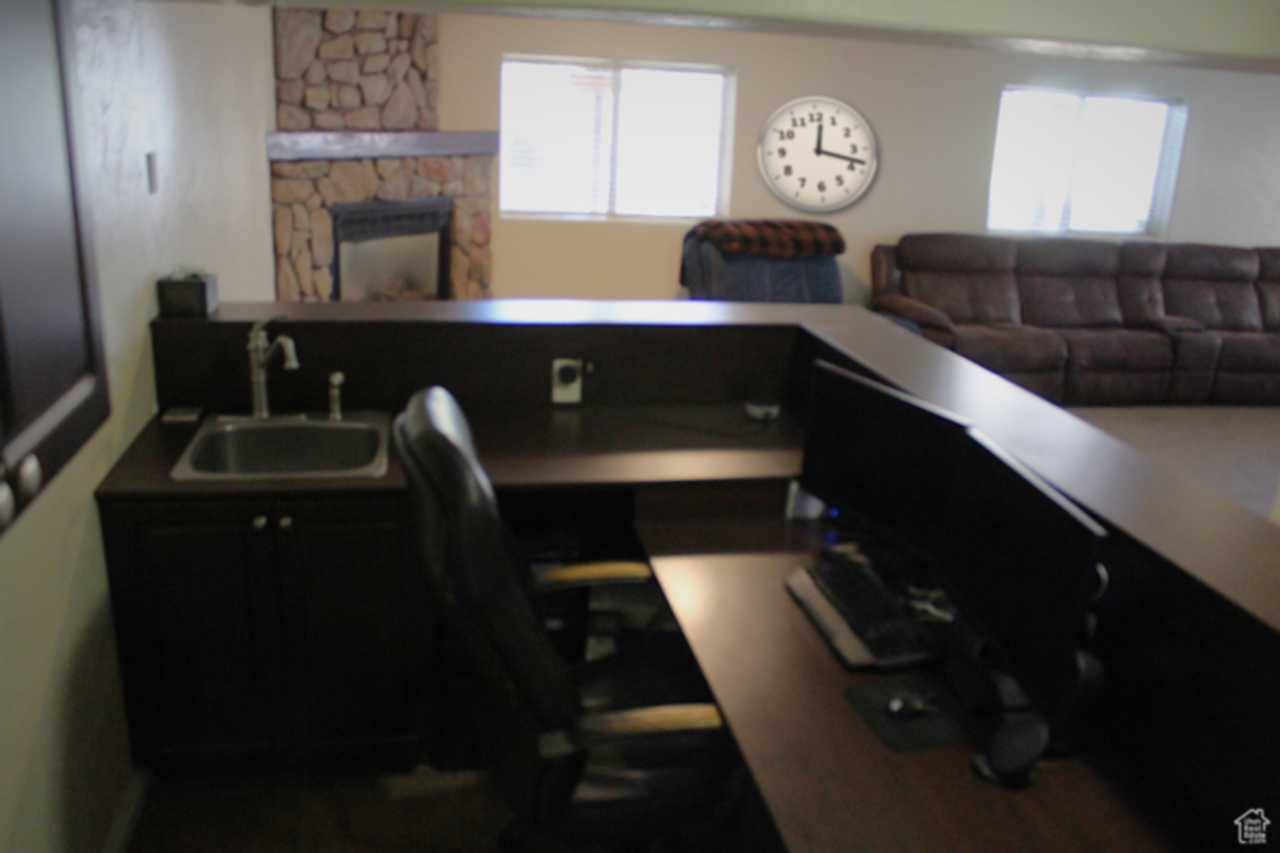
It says 12:18
